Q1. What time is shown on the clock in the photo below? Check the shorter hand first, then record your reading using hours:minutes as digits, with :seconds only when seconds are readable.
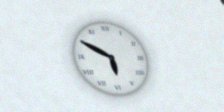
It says 5:50
